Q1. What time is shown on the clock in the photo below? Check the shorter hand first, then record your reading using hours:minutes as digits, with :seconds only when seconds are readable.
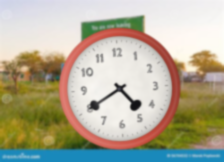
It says 4:40
